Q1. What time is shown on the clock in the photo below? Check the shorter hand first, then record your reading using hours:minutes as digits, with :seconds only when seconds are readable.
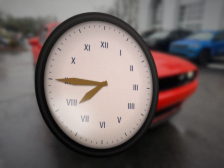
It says 7:45
